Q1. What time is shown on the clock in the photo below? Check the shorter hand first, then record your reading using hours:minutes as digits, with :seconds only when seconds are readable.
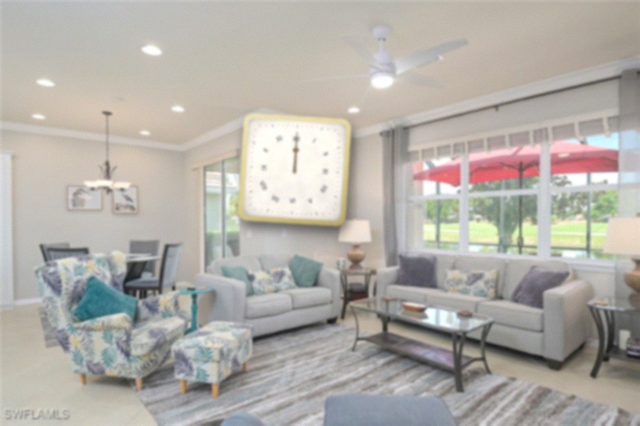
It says 12:00
